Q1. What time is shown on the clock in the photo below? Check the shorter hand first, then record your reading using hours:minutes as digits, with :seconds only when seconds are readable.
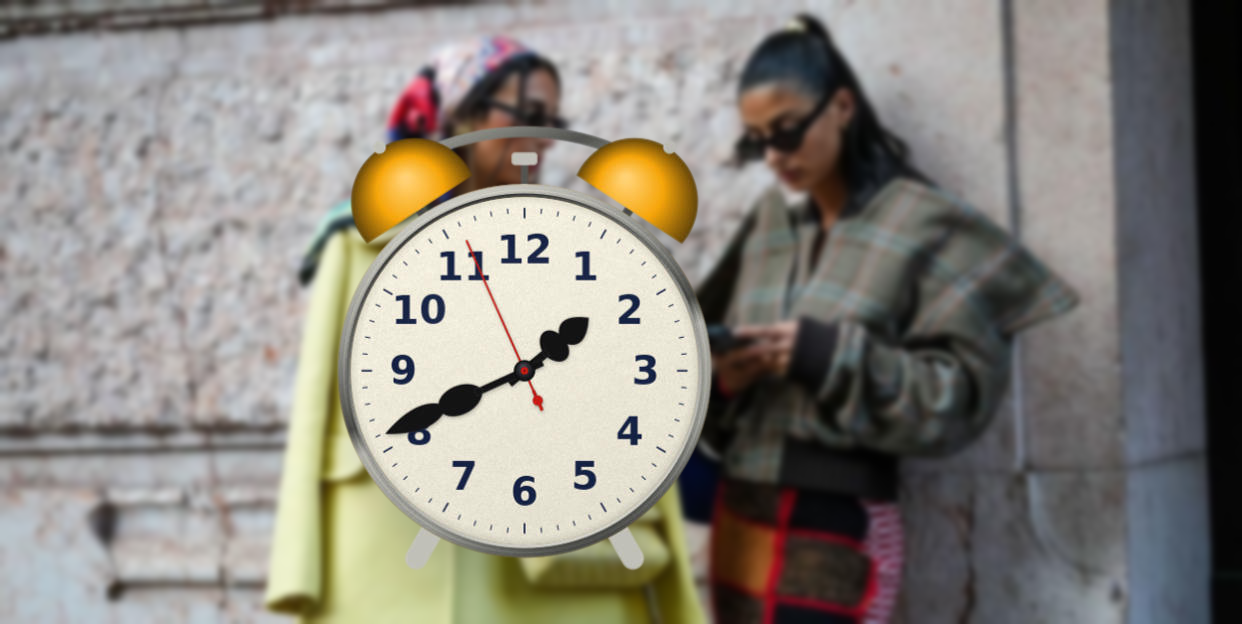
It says 1:40:56
